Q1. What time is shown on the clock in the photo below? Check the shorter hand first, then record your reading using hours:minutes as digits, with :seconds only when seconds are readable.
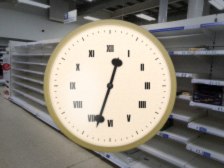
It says 12:33
